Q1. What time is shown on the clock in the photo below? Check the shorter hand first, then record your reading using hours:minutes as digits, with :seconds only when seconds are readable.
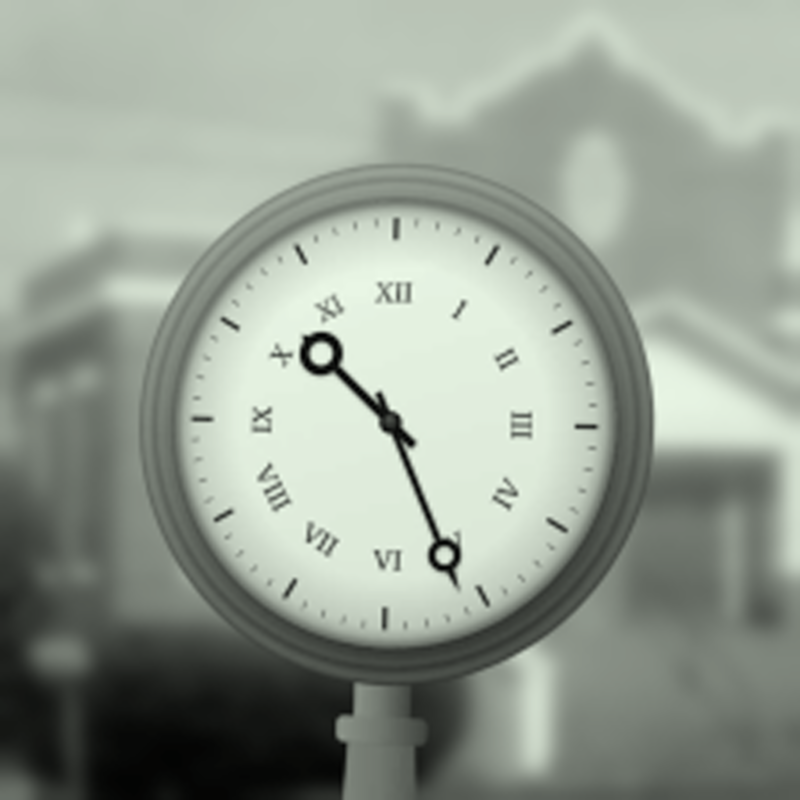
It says 10:26
